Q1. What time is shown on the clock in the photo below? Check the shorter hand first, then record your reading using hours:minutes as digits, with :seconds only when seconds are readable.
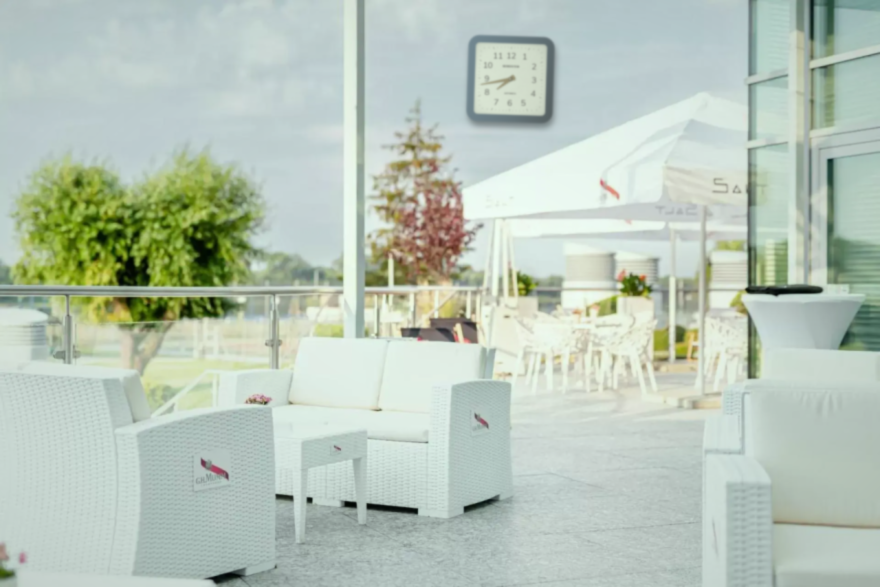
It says 7:43
